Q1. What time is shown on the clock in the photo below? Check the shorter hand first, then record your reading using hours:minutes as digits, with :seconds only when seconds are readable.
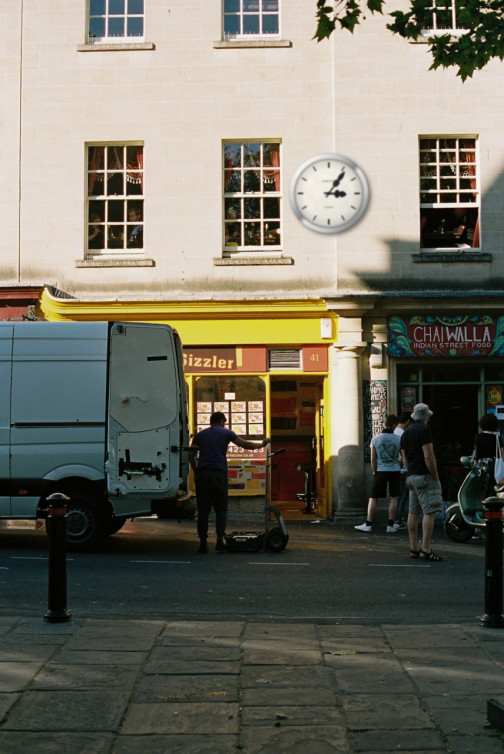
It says 3:06
